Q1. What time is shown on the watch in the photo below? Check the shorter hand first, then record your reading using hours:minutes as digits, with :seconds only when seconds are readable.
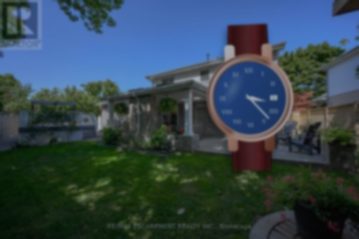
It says 3:23
